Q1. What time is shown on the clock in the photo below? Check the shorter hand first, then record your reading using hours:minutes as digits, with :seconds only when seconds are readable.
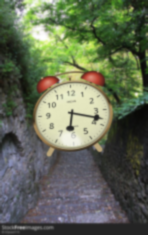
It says 6:18
